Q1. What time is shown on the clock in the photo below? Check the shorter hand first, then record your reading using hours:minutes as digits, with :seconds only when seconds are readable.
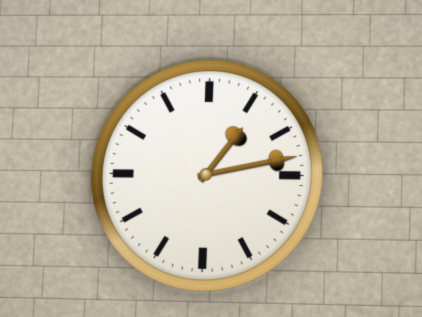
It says 1:13
